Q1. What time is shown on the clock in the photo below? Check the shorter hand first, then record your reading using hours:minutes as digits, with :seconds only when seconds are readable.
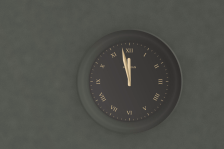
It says 11:58
